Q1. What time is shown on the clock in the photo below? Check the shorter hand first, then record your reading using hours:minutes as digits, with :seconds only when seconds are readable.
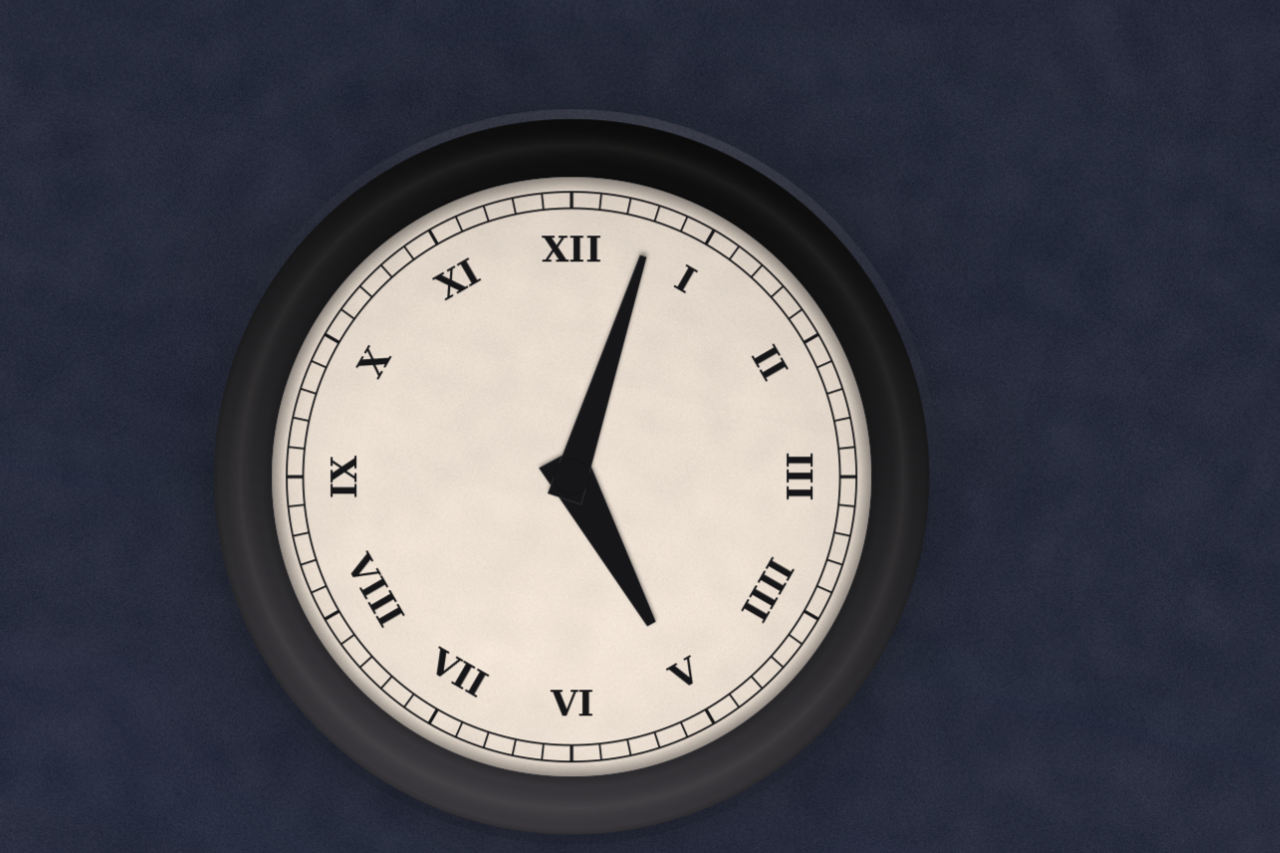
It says 5:03
